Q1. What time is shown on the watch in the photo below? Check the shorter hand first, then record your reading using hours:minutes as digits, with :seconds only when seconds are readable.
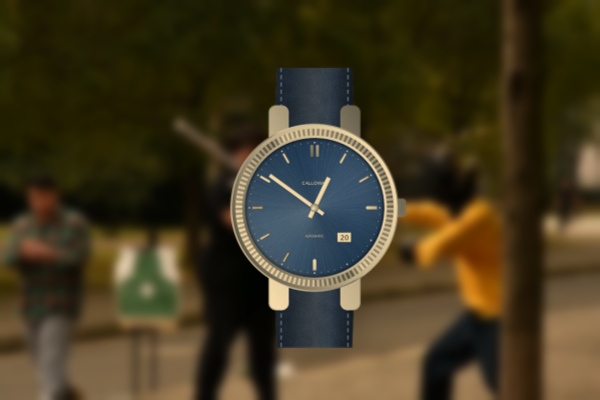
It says 12:51
